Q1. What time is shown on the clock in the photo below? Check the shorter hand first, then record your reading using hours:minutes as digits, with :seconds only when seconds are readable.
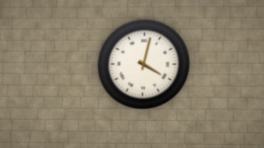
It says 4:02
